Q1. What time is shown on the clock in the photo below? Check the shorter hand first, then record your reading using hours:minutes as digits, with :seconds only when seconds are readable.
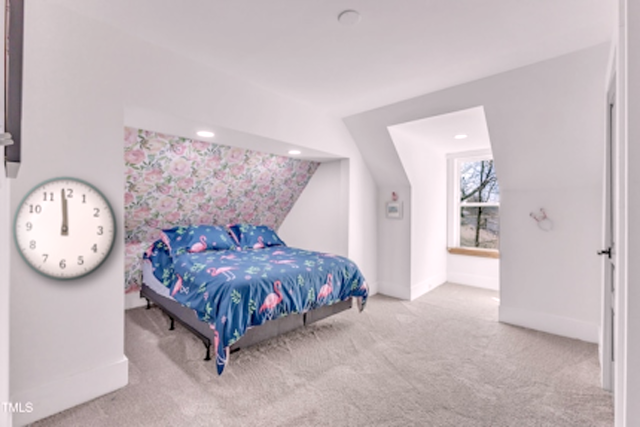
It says 11:59
